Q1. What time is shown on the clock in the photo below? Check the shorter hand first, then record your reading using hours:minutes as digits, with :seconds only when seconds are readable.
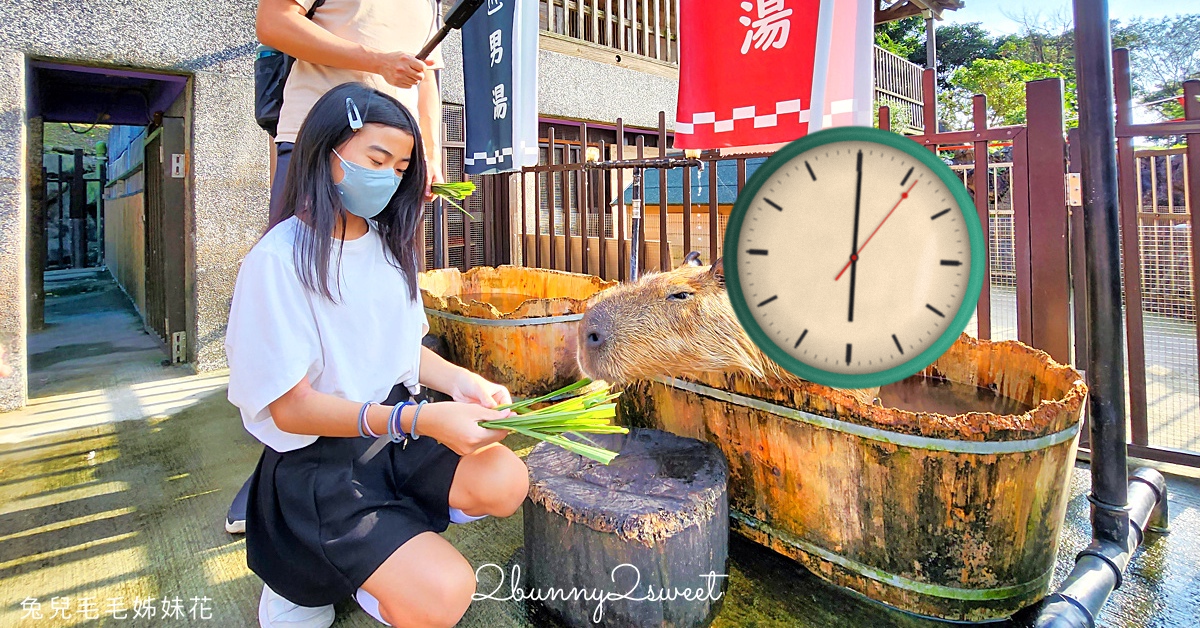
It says 6:00:06
